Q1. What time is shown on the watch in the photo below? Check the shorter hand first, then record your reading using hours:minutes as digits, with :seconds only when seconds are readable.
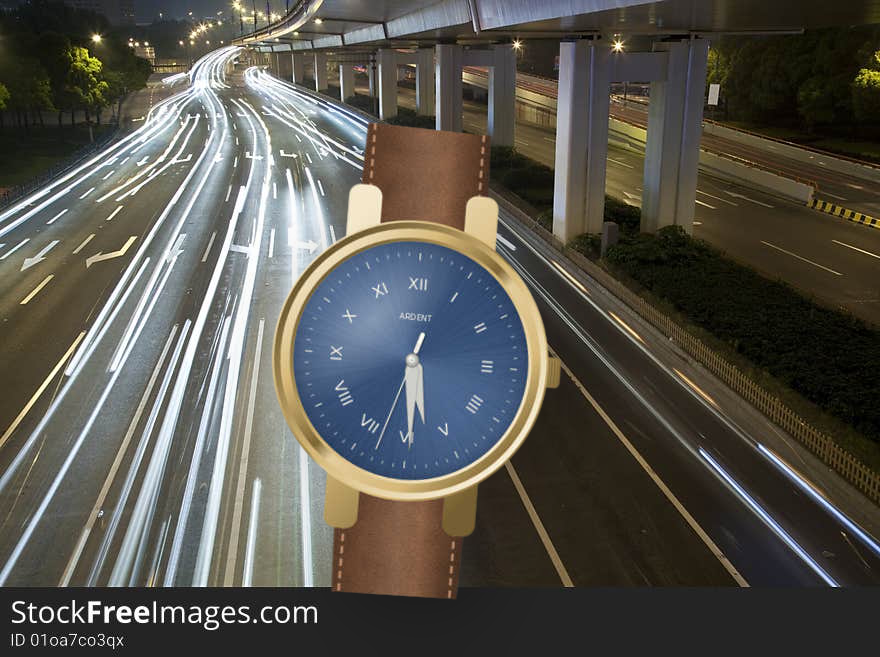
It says 5:29:33
